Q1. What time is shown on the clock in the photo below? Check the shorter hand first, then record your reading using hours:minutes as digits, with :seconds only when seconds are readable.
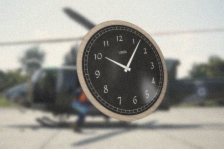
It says 10:07
